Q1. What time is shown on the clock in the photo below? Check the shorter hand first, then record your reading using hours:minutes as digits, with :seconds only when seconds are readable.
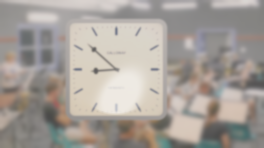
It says 8:52
